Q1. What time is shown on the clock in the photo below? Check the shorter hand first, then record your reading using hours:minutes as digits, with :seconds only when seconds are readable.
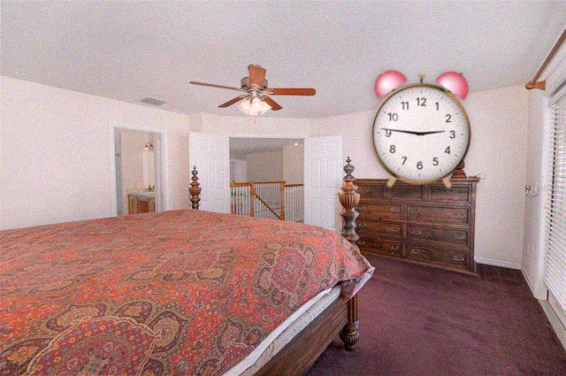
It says 2:46
